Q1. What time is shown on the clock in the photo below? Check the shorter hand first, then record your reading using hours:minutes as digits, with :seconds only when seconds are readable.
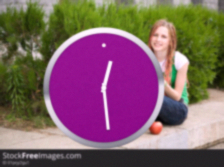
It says 12:29
